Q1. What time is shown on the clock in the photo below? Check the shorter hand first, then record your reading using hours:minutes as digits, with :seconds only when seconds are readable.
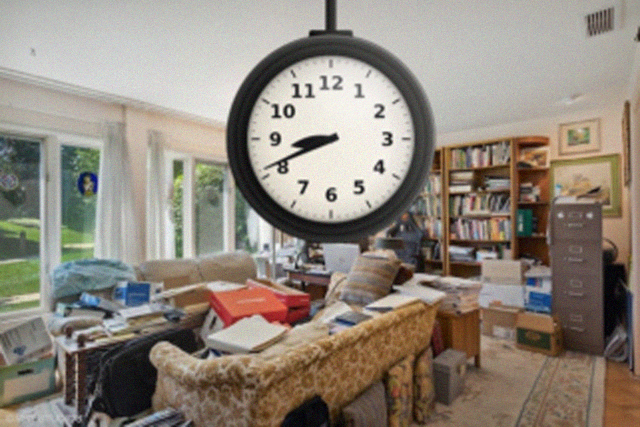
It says 8:41
